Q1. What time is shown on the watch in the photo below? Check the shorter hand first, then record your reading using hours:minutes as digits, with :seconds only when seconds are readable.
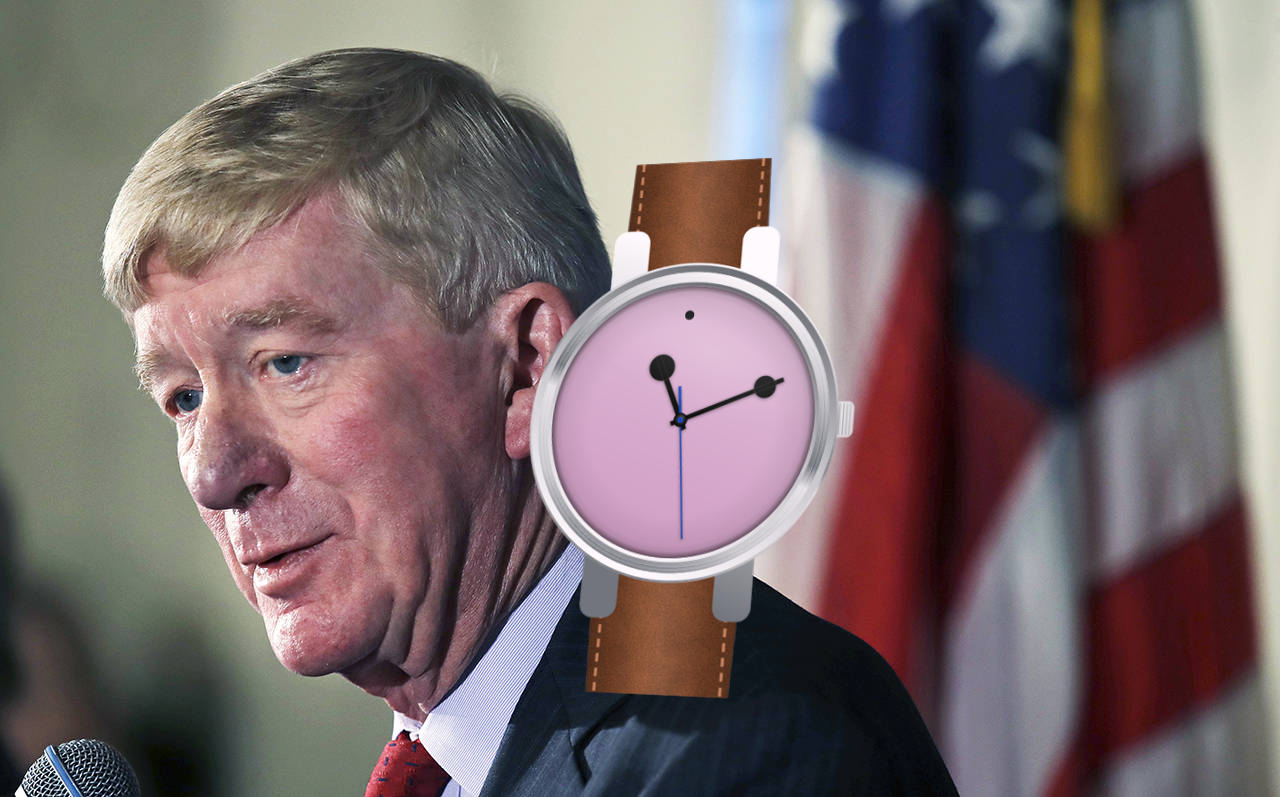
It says 11:11:29
